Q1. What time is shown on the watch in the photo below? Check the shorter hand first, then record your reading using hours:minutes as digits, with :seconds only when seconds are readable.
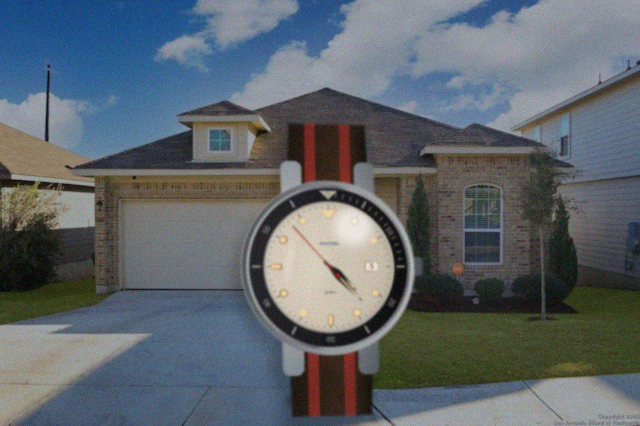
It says 4:22:53
